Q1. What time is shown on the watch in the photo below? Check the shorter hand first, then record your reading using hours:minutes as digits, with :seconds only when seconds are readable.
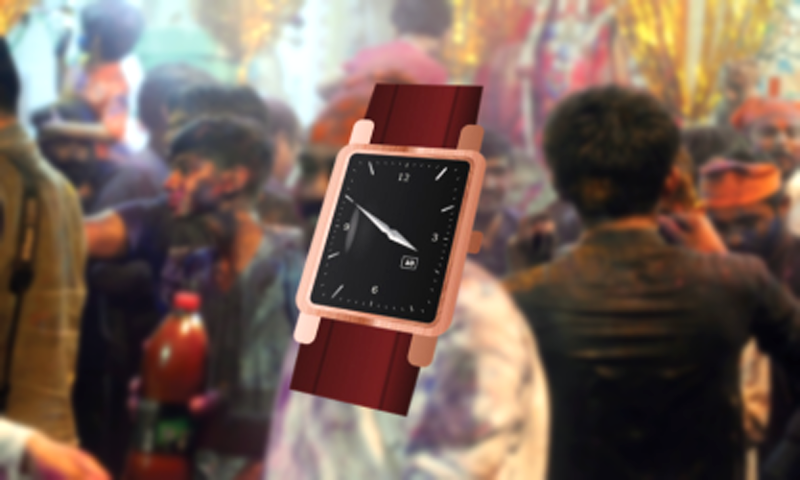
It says 3:50
